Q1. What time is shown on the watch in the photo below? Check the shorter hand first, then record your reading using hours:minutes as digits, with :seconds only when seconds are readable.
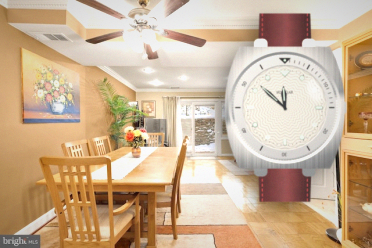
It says 11:52
